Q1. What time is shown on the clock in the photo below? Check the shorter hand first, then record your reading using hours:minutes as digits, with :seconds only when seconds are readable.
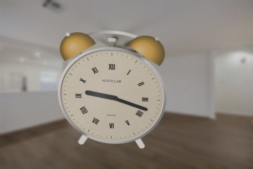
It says 9:18
